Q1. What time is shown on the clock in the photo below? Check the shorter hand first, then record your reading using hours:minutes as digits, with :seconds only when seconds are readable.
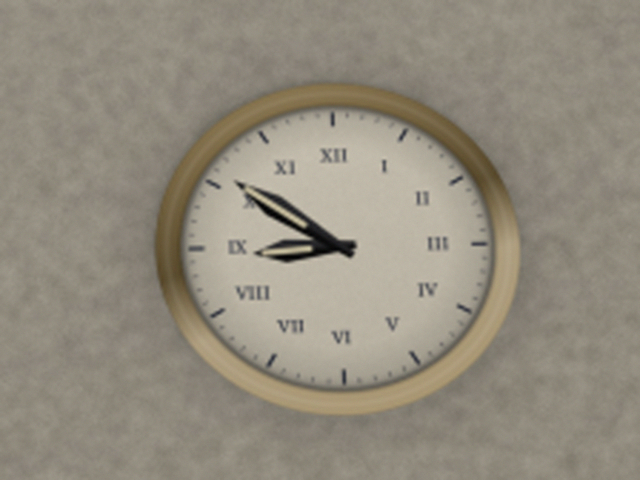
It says 8:51
